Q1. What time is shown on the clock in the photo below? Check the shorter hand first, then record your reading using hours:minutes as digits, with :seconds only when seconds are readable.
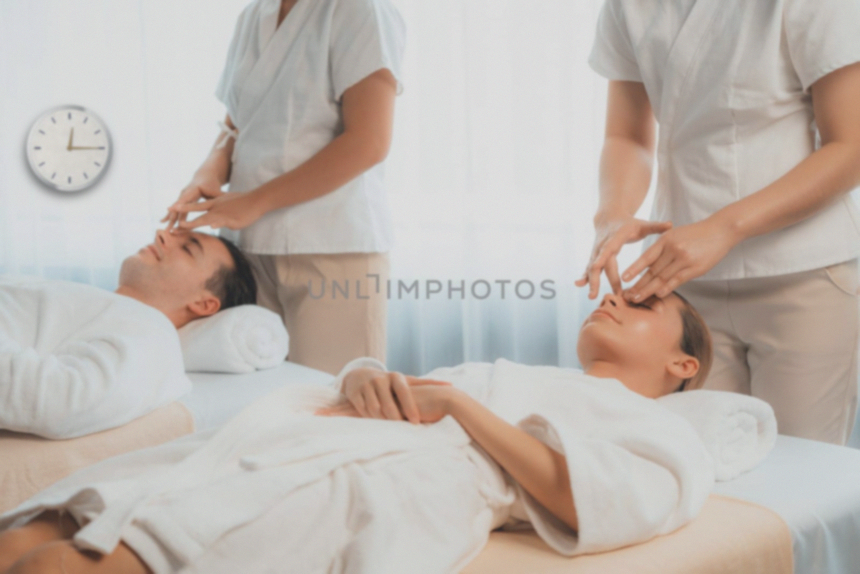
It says 12:15
